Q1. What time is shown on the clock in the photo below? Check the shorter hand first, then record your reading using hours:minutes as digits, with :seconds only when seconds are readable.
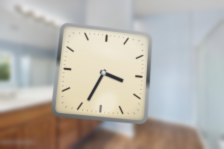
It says 3:34
